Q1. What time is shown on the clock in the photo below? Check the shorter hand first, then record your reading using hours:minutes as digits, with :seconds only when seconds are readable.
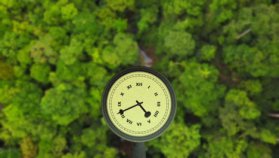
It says 4:41
